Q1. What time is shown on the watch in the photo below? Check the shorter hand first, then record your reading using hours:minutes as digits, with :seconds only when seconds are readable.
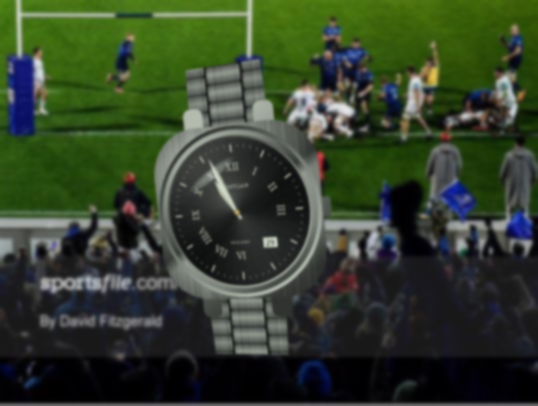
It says 10:56
